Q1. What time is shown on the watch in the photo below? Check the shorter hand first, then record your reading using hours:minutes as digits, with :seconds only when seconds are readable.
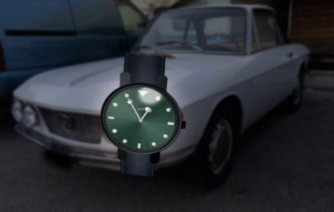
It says 12:55
